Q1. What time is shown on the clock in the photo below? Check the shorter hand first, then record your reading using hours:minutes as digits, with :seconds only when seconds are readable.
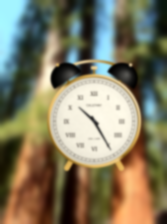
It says 10:25
